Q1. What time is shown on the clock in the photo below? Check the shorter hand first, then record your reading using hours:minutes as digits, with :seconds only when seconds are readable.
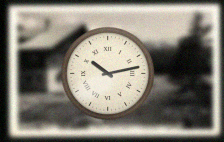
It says 10:13
